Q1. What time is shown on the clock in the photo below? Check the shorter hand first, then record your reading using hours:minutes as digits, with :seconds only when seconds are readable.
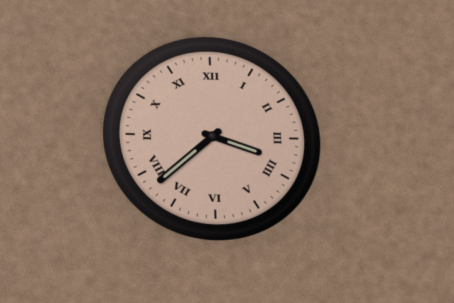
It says 3:38
